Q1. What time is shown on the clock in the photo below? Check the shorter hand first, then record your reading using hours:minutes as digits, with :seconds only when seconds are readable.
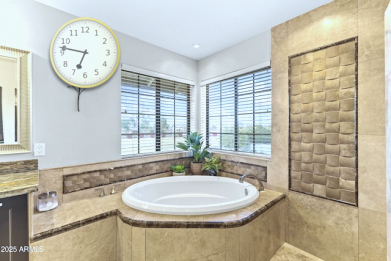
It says 6:47
